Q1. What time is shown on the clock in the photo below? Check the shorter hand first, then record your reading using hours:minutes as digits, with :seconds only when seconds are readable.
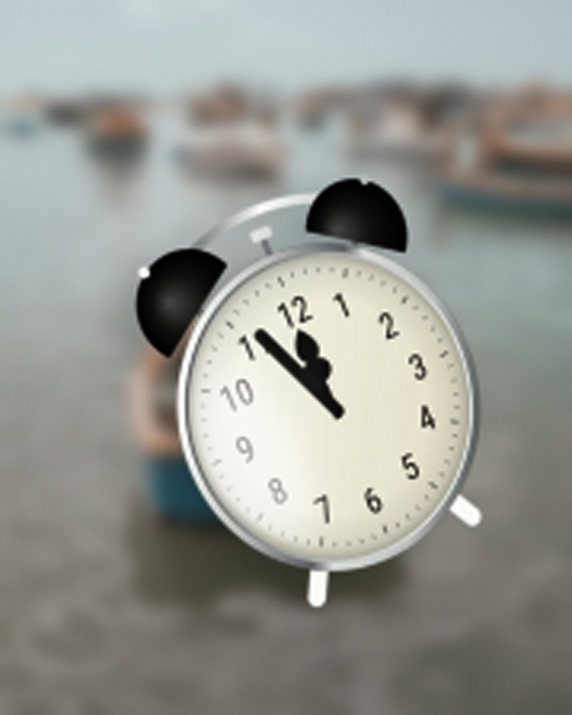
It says 11:56
